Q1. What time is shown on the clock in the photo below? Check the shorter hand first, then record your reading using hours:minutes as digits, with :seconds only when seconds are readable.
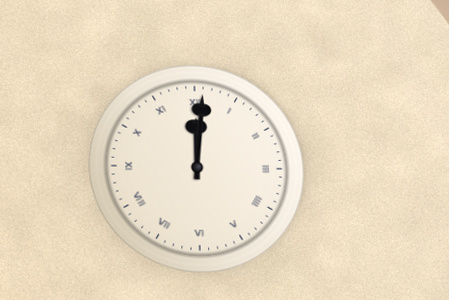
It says 12:01
